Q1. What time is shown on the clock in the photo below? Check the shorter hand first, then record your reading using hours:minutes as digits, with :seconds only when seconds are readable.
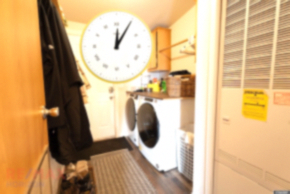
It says 12:05
